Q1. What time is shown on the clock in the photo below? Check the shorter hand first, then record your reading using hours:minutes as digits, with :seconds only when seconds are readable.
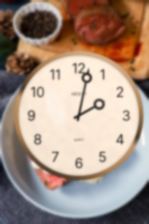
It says 2:02
